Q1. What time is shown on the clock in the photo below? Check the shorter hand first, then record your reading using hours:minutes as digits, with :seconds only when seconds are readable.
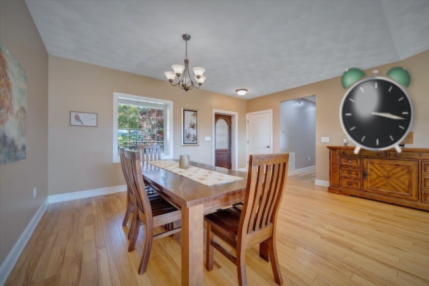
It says 3:17
